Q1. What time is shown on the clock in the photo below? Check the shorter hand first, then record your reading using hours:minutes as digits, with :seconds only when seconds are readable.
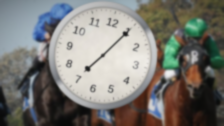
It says 7:05
